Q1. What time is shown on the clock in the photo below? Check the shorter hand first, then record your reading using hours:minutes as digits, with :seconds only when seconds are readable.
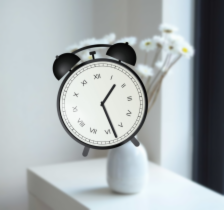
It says 1:28
